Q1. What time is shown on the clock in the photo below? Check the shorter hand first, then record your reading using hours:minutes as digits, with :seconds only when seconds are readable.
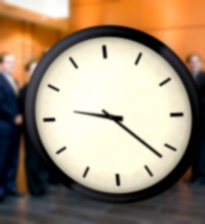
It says 9:22
